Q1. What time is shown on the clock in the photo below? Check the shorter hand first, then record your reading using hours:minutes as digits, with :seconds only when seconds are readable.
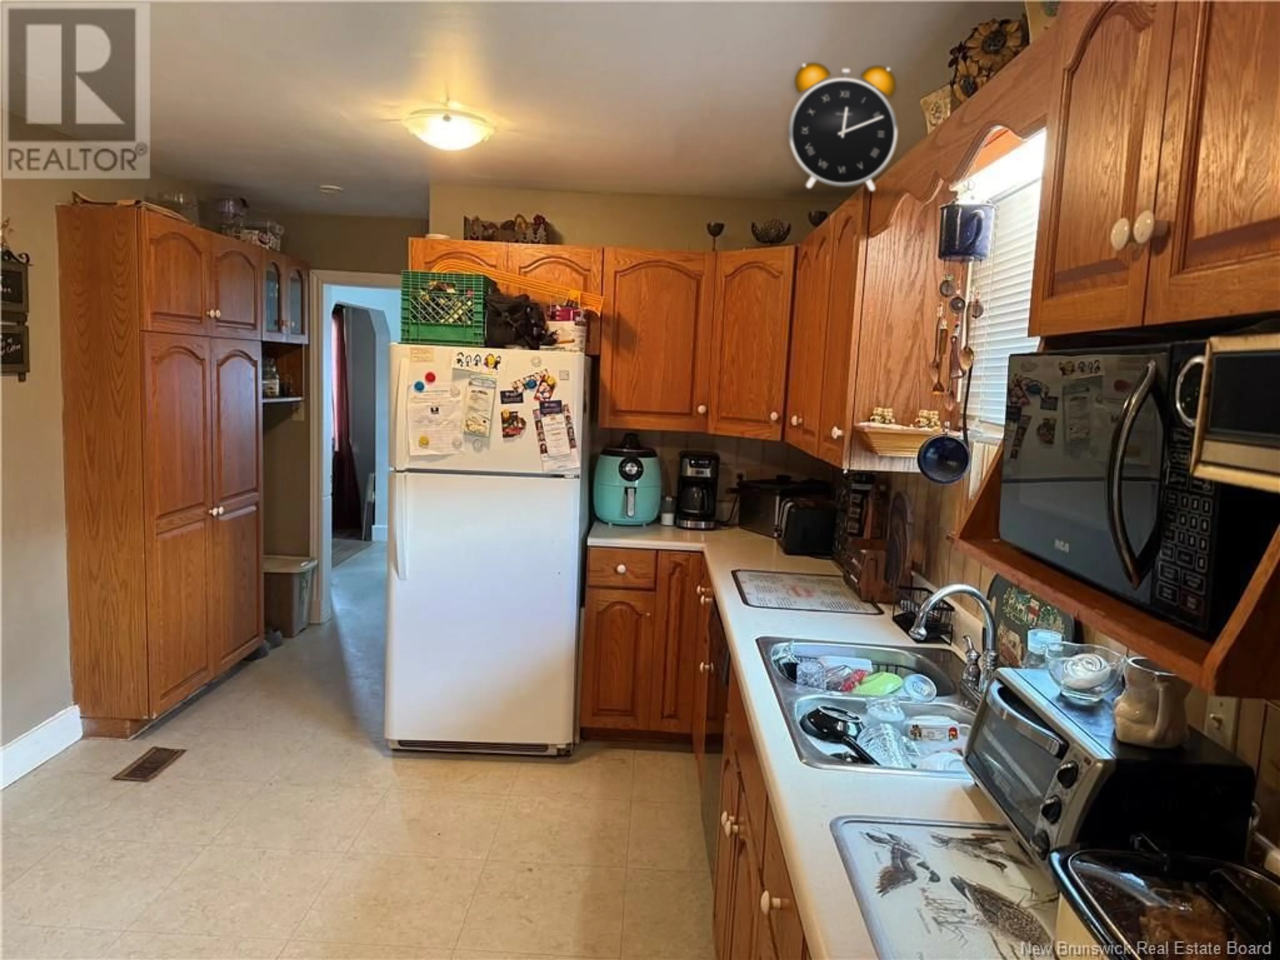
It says 12:11
